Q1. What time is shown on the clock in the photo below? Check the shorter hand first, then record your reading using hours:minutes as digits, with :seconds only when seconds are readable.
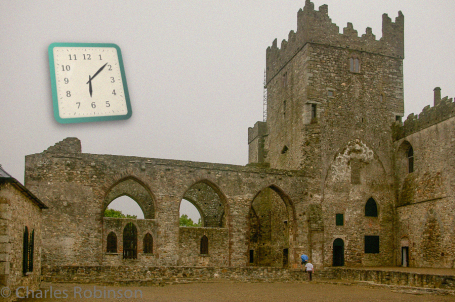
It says 6:08
